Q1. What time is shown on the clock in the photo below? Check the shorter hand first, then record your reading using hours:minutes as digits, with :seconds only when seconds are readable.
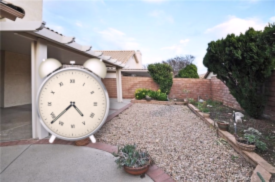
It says 4:38
